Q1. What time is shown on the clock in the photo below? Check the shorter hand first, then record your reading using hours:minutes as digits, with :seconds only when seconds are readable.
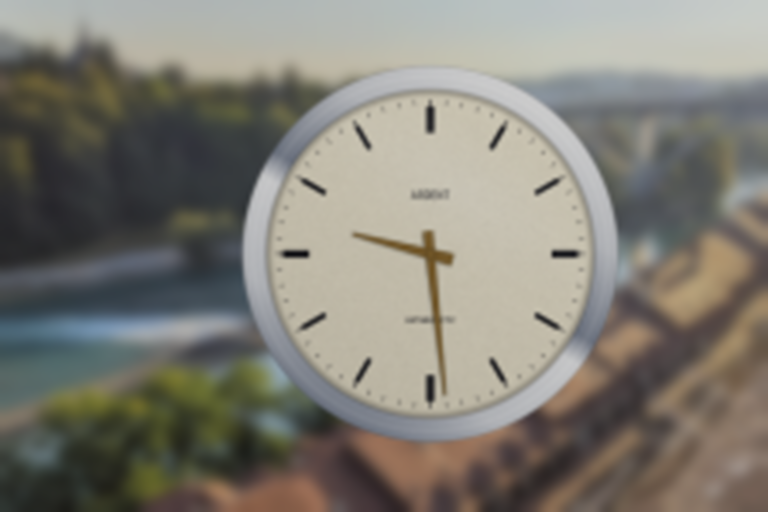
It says 9:29
